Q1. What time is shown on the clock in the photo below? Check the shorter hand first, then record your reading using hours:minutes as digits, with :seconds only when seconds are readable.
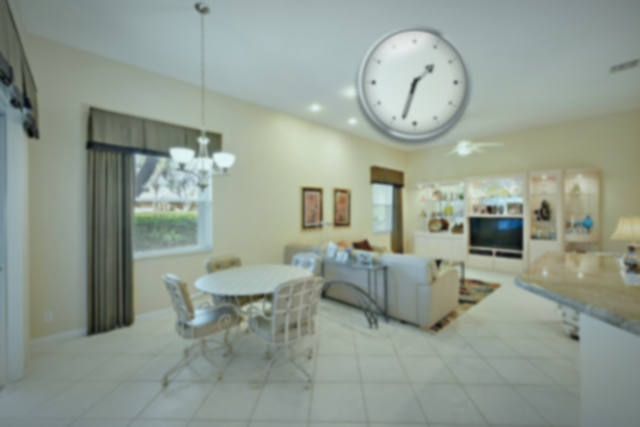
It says 1:33
